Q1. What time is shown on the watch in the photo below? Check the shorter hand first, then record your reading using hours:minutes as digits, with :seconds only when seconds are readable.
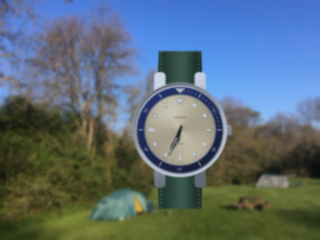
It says 6:34
